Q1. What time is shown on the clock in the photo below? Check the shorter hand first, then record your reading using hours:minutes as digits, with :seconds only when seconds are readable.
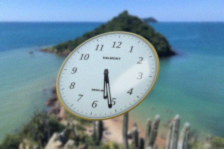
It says 5:26
